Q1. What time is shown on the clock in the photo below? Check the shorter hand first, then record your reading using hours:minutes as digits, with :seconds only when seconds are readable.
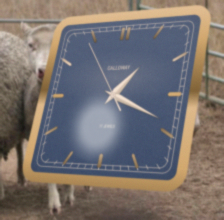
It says 1:18:54
